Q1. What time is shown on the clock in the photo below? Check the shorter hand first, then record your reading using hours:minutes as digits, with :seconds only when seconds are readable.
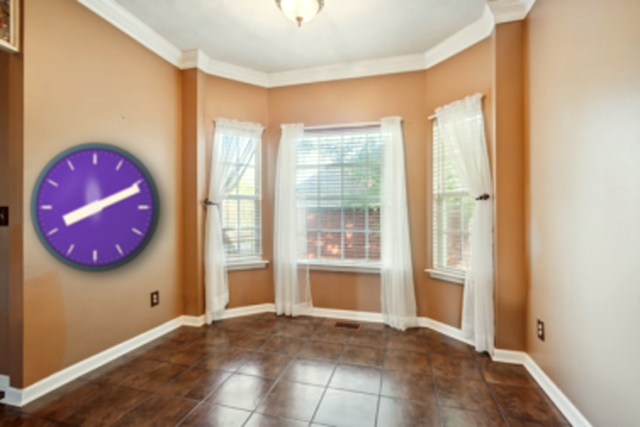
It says 8:11
